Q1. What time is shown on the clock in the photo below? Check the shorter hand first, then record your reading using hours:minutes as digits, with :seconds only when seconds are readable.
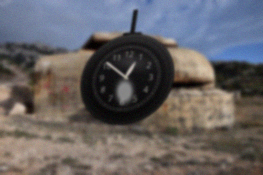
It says 12:51
